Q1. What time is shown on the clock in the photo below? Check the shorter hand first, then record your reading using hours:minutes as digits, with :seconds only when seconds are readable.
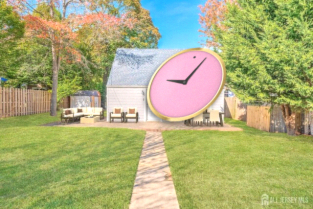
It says 9:04
